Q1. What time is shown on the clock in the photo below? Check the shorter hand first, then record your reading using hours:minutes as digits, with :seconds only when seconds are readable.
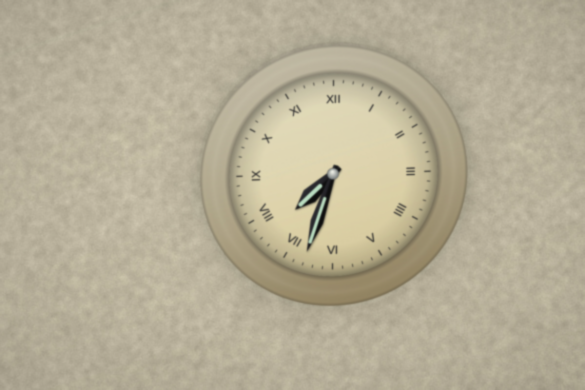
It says 7:33
